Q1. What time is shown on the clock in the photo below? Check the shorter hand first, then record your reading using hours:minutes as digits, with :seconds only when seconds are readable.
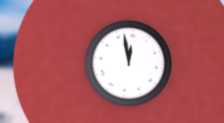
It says 11:57
